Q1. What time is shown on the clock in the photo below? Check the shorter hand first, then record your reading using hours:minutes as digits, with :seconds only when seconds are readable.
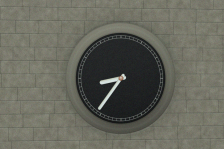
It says 8:36
